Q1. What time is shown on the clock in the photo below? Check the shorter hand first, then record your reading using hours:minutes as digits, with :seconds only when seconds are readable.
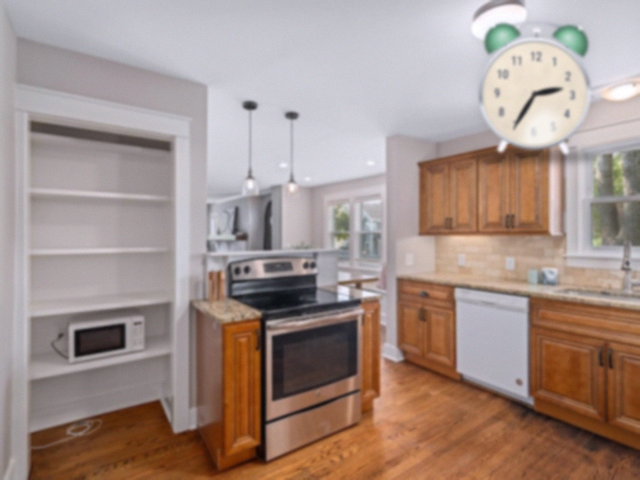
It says 2:35
